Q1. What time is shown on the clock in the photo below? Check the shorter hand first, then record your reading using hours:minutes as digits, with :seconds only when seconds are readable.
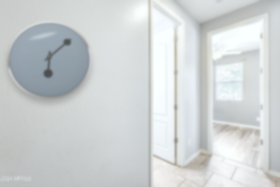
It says 6:08
